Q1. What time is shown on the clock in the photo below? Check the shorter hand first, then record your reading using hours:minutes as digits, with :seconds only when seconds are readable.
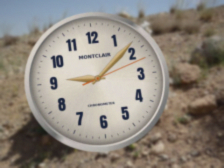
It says 9:08:12
